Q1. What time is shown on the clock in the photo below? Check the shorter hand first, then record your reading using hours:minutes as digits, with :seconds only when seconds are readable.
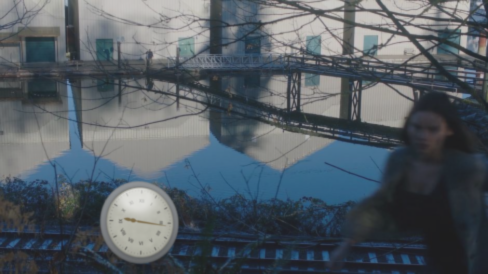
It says 9:16
